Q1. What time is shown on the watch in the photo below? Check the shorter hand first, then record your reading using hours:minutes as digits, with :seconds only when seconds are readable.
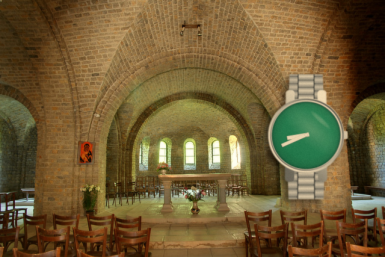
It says 8:41
